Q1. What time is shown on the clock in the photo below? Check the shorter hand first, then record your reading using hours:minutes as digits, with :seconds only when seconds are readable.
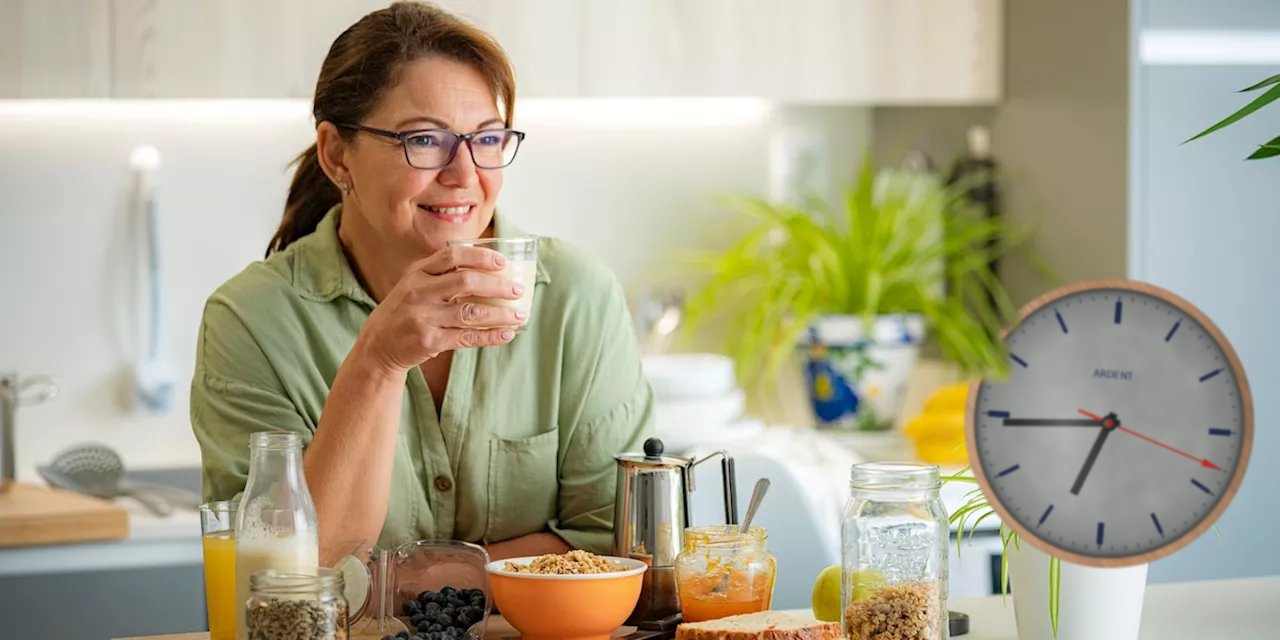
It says 6:44:18
